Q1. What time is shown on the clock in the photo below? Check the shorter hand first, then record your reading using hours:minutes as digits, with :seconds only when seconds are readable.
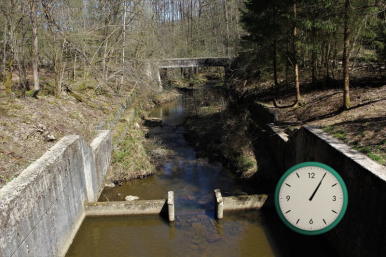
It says 1:05
